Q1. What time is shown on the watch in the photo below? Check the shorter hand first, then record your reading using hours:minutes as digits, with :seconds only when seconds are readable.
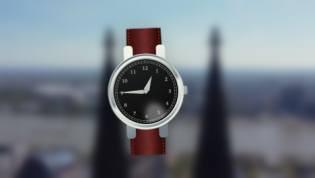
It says 12:45
